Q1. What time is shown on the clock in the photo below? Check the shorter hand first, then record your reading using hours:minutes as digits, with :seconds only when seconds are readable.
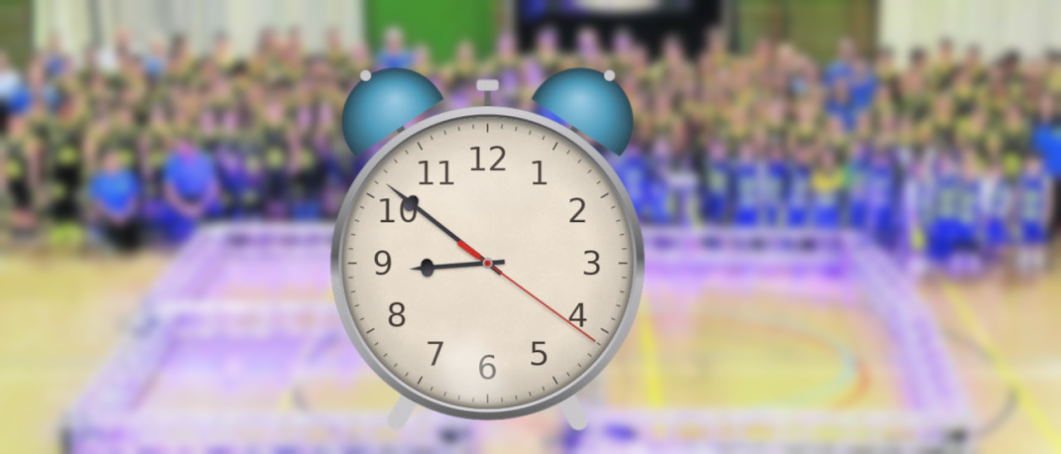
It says 8:51:21
